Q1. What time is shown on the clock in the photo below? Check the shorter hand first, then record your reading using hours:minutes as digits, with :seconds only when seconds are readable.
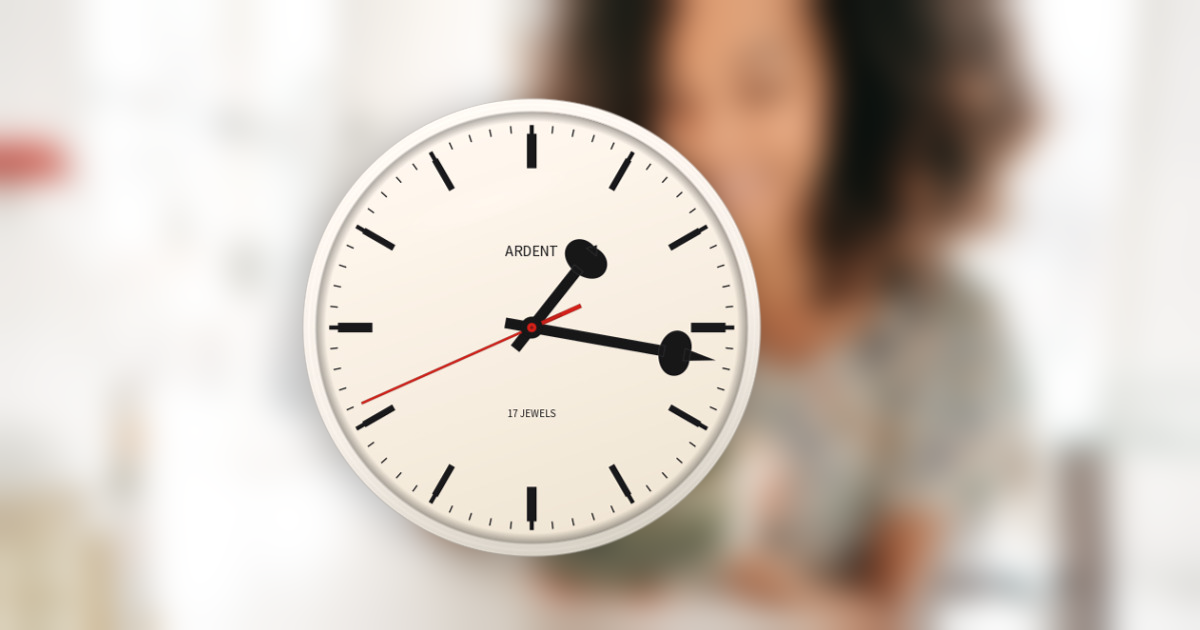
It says 1:16:41
